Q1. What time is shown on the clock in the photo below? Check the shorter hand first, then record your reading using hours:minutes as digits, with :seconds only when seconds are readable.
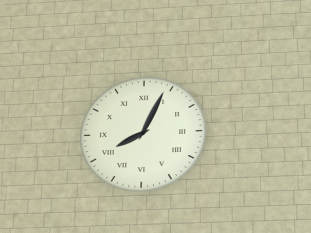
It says 8:04
